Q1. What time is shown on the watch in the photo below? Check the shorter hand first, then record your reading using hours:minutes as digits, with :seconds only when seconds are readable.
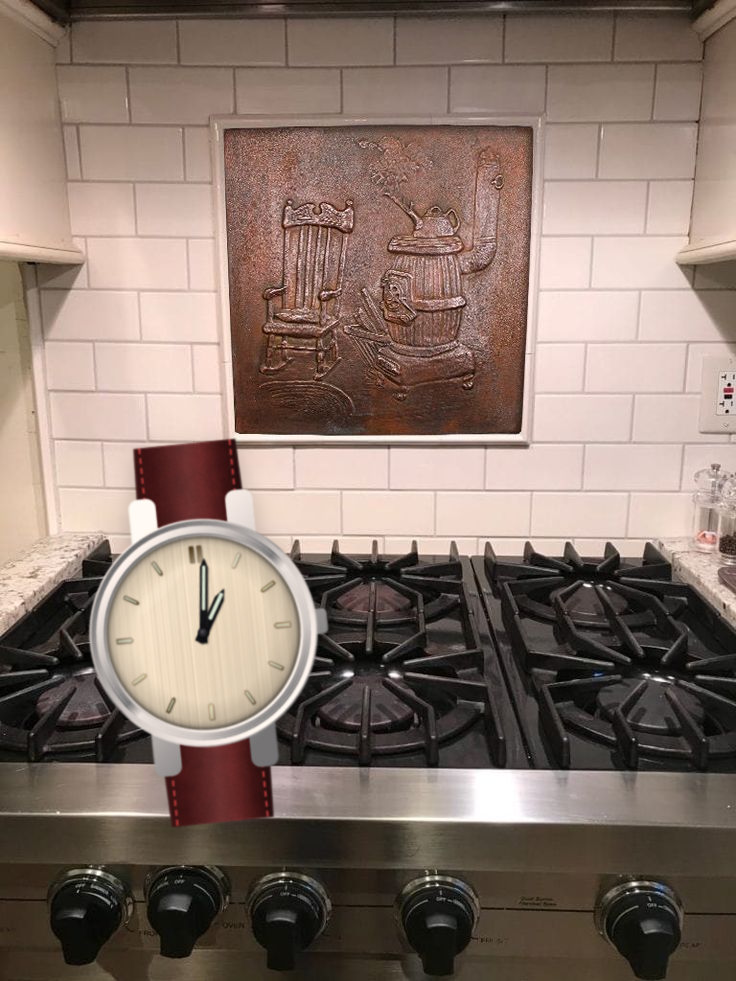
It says 1:01
